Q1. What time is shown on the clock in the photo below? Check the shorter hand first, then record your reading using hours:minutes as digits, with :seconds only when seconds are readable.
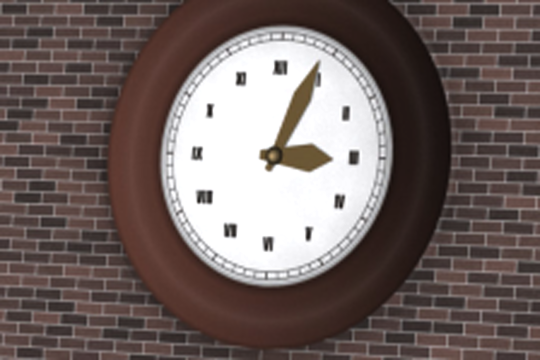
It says 3:04
